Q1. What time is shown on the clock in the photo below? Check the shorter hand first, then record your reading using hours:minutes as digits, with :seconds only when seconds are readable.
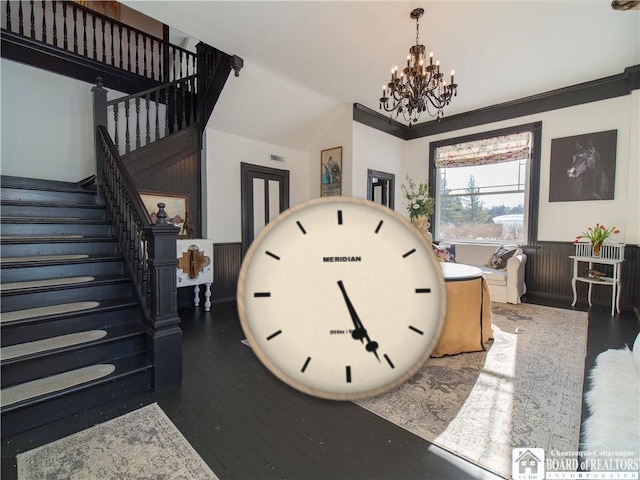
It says 5:26
